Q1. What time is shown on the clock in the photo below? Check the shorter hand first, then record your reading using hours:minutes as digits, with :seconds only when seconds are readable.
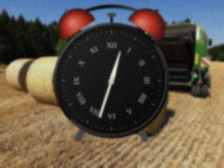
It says 12:33
